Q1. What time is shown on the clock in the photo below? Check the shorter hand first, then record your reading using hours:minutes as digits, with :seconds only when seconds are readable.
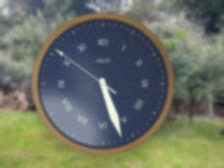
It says 5:26:51
